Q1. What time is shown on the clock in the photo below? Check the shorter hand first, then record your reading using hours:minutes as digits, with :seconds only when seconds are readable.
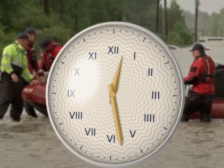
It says 12:28
